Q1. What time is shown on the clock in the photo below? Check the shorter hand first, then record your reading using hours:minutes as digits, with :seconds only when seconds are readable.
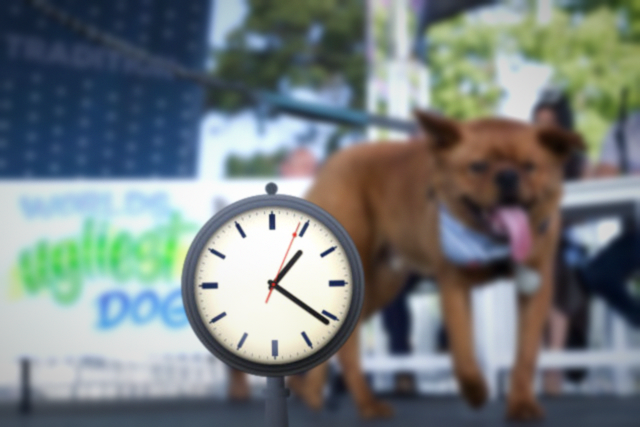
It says 1:21:04
